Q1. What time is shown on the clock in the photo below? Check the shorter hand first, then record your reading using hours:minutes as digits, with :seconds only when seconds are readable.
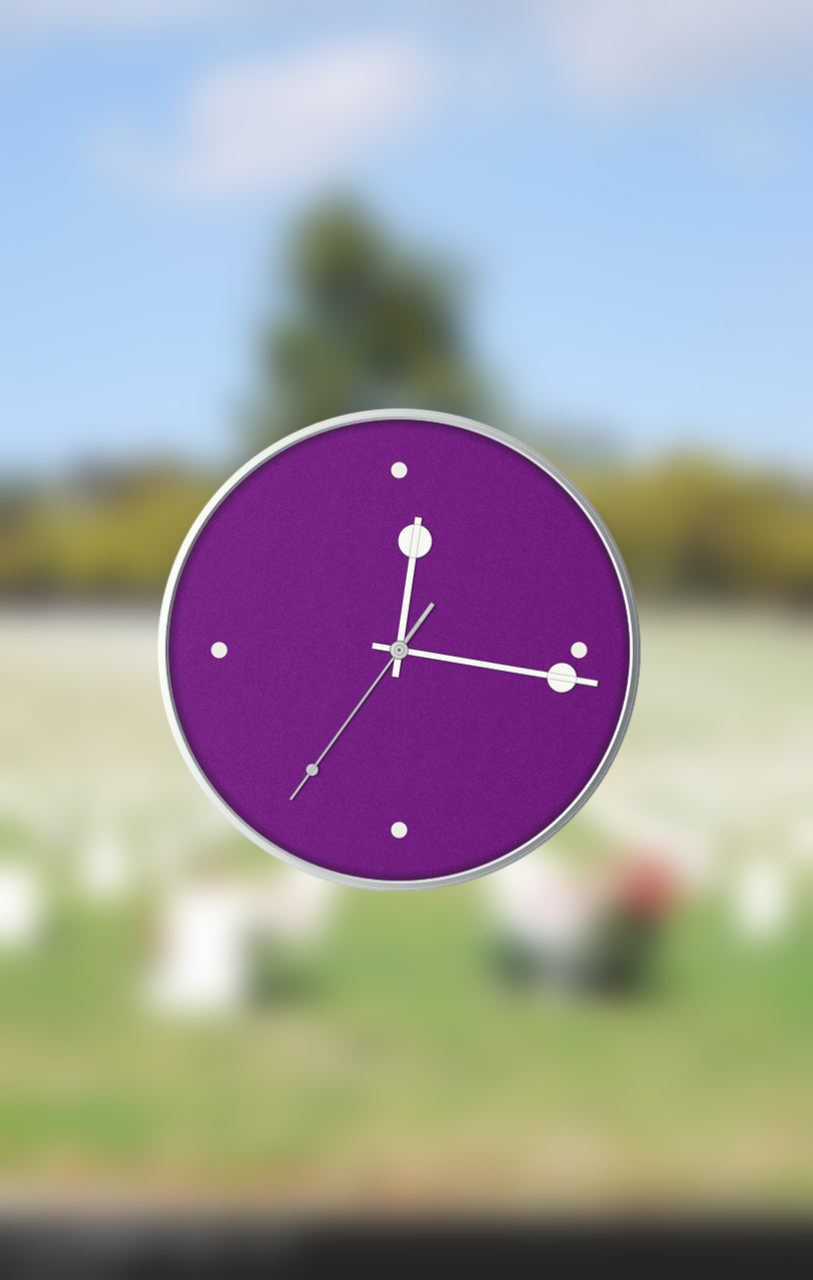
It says 12:16:36
